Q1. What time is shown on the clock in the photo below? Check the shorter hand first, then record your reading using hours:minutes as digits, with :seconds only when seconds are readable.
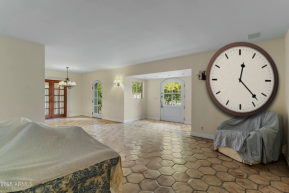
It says 12:23
